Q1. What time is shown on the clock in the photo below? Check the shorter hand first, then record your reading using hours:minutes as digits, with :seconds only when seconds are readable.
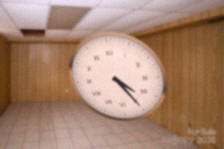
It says 4:25
